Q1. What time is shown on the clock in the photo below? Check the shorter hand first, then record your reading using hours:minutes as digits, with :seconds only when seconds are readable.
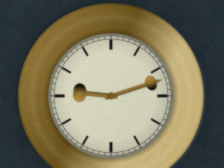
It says 9:12
